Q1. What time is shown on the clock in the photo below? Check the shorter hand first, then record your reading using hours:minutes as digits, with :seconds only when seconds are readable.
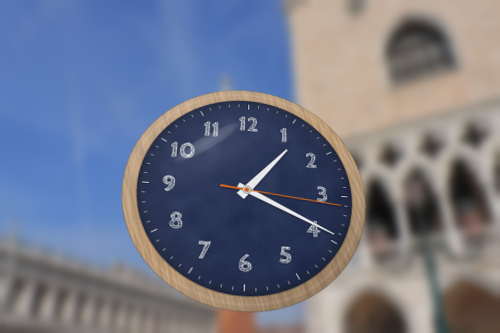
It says 1:19:16
